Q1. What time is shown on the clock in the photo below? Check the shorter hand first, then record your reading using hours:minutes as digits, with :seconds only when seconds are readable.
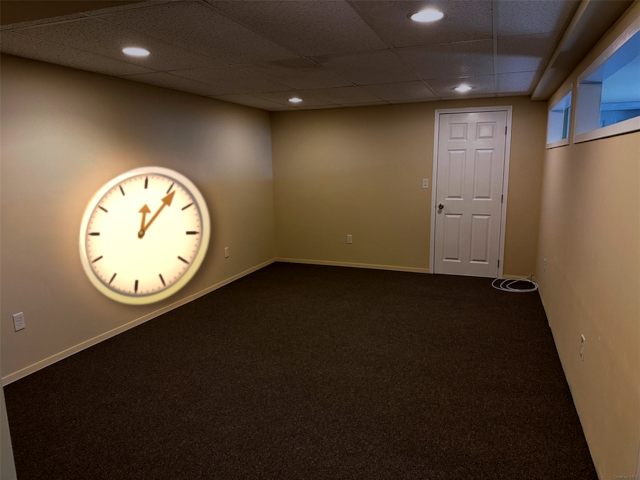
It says 12:06
